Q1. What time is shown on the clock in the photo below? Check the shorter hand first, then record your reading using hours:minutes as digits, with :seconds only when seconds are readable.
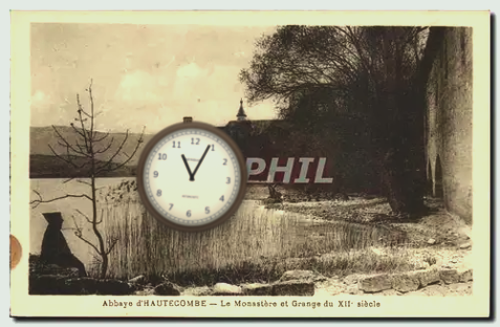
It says 11:04
